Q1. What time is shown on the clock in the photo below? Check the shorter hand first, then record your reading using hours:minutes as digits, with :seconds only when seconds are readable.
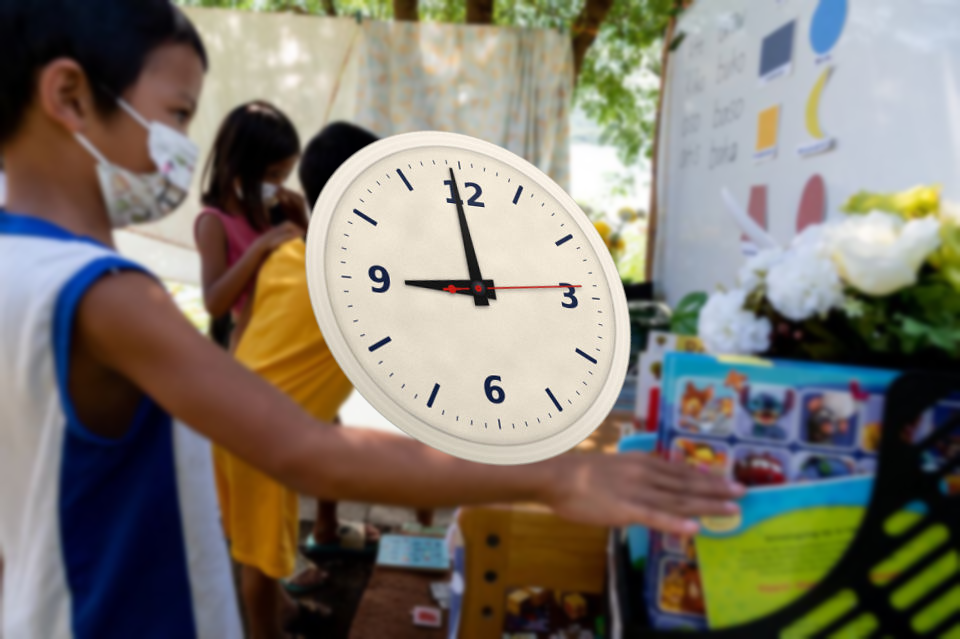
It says 8:59:14
